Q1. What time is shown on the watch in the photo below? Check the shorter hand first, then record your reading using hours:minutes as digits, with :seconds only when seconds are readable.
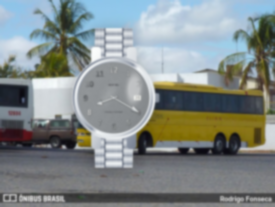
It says 8:20
